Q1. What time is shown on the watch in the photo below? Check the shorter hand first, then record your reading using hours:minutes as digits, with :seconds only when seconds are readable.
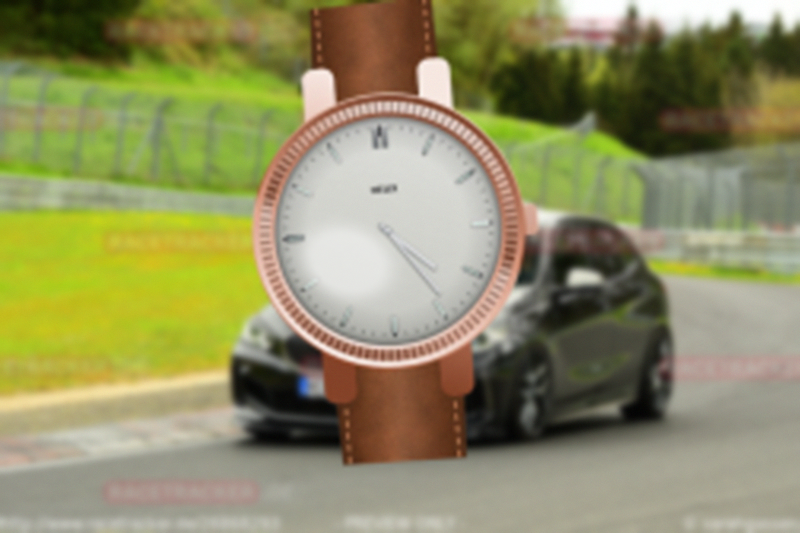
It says 4:24
